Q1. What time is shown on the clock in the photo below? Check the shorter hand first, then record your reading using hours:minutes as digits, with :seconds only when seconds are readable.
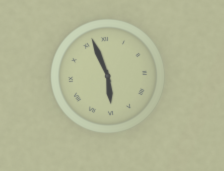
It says 5:57
